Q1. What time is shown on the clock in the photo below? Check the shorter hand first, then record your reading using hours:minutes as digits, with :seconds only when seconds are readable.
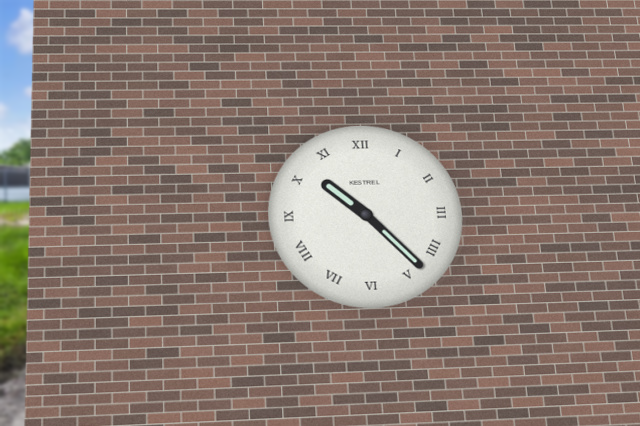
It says 10:23
